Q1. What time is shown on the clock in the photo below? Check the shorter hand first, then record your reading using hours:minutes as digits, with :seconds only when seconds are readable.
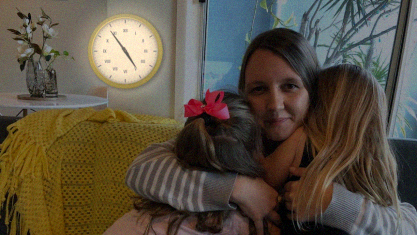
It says 4:54
